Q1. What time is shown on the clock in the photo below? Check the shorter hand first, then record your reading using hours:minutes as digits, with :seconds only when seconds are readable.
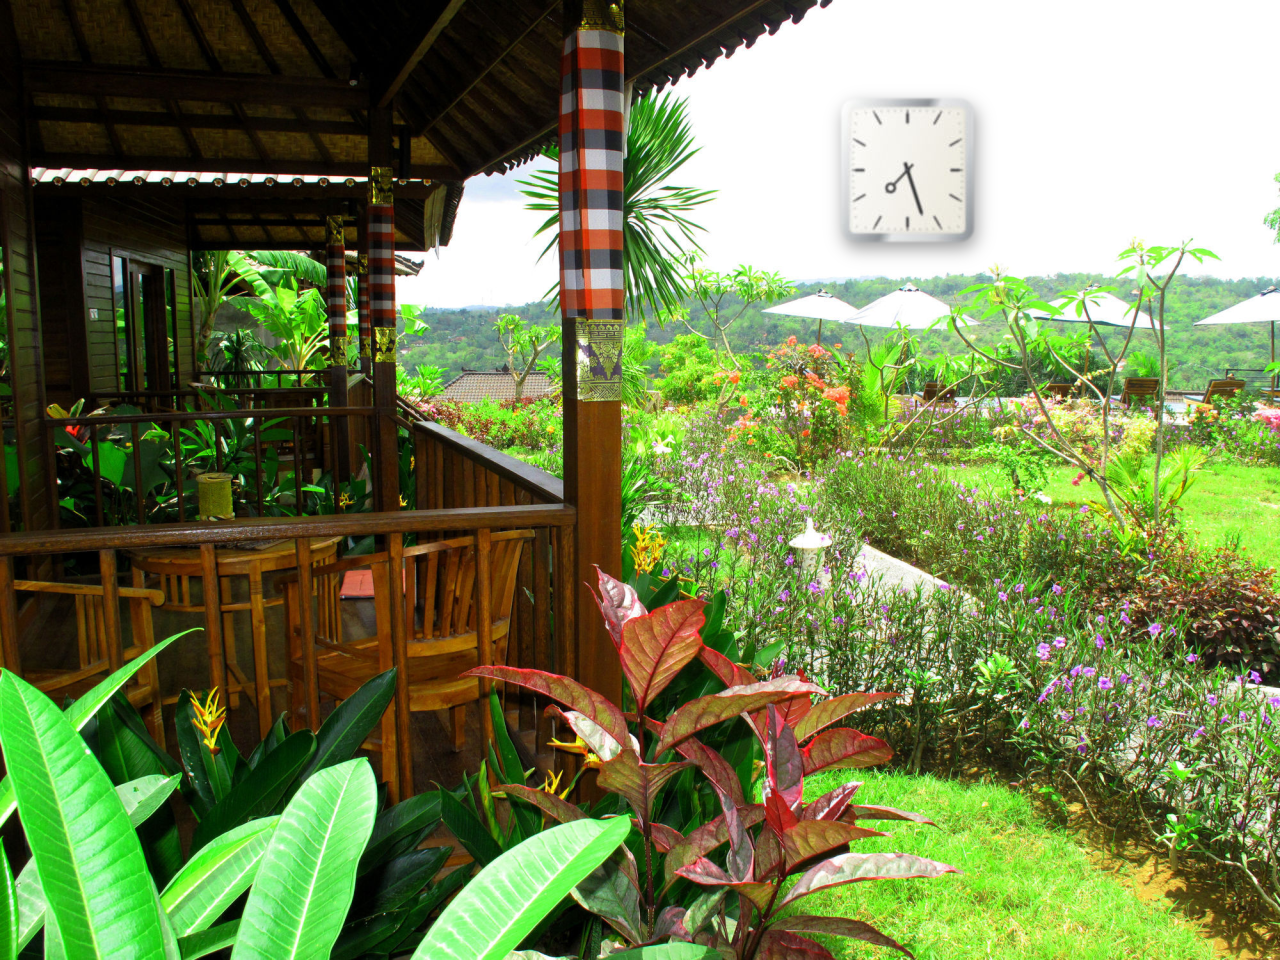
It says 7:27
